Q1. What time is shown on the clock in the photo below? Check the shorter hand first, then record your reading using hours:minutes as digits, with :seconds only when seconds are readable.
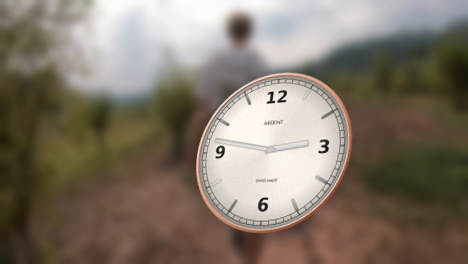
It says 2:47
